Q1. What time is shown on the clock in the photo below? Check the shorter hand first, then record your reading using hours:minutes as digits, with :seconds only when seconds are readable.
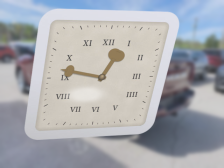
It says 12:47
